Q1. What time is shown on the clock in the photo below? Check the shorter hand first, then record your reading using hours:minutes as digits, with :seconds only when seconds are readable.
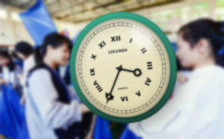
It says 3:35
